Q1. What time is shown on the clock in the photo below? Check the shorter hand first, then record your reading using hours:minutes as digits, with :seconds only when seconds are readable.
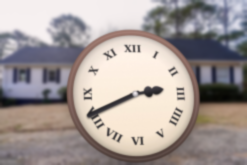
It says 2:41
